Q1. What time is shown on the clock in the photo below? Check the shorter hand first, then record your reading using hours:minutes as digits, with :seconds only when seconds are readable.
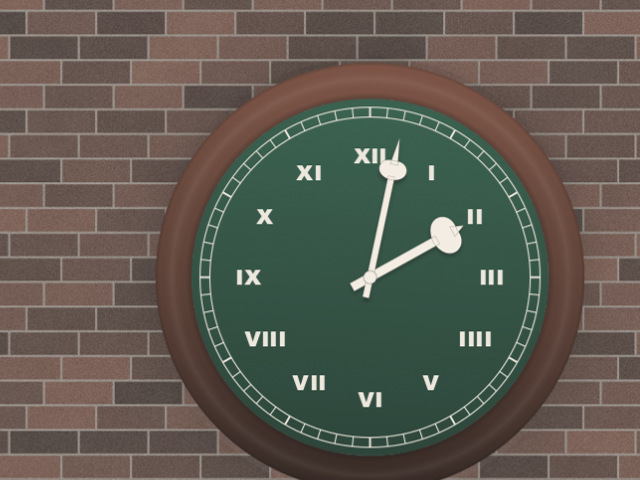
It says 2:02
